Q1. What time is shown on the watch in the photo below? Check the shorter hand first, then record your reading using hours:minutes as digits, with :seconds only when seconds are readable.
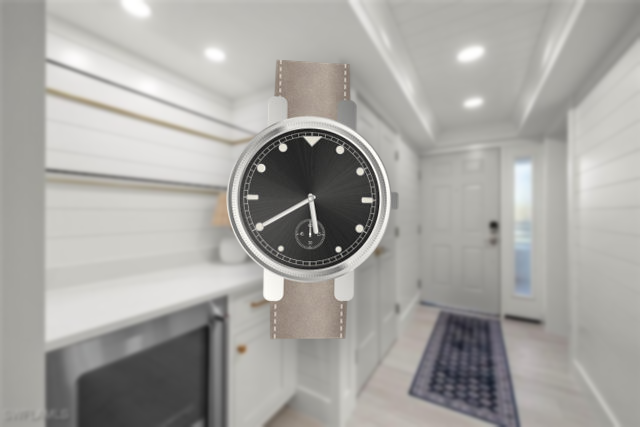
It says 5:40
